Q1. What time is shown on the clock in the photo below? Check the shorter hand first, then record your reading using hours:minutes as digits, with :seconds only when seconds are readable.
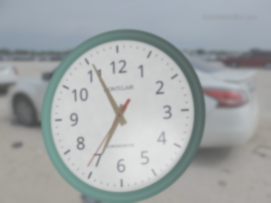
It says 6:55:36
